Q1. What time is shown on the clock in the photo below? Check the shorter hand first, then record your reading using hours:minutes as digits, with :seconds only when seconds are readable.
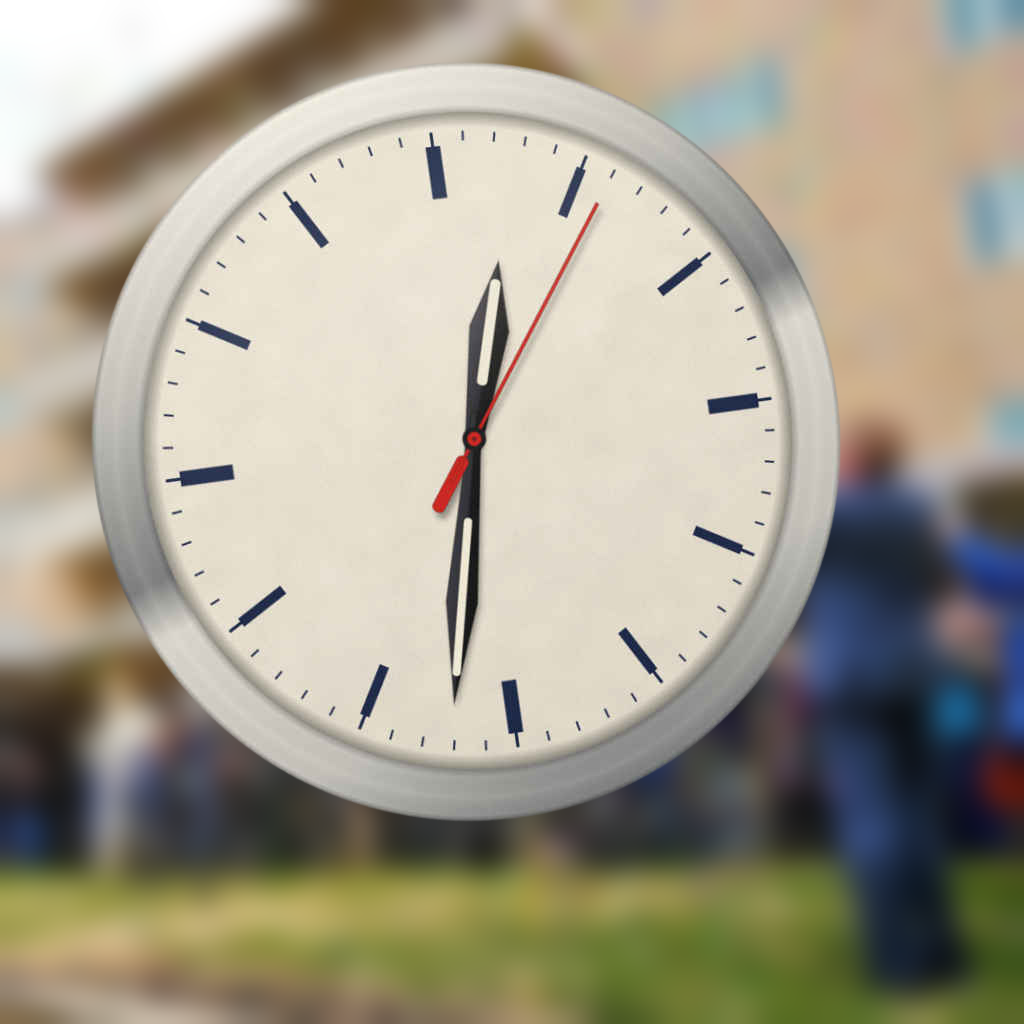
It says 12:32:06
